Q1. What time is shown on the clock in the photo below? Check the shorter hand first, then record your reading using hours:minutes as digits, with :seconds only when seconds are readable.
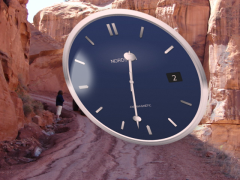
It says 12:32
